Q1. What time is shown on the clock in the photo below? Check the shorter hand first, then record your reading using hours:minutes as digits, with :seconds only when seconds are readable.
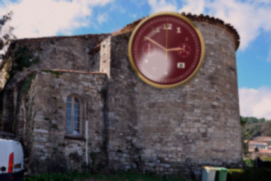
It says 2:50
